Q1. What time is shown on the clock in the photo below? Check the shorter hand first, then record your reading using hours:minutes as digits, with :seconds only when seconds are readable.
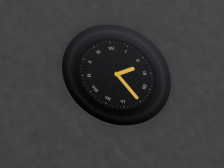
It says 2:25
